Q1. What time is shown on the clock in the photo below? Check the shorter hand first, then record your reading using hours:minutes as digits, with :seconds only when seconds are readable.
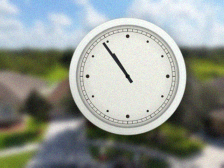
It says 10:54
